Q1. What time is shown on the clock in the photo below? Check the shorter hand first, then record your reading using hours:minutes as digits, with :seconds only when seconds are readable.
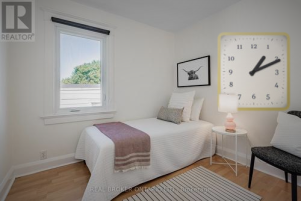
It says 1:11
